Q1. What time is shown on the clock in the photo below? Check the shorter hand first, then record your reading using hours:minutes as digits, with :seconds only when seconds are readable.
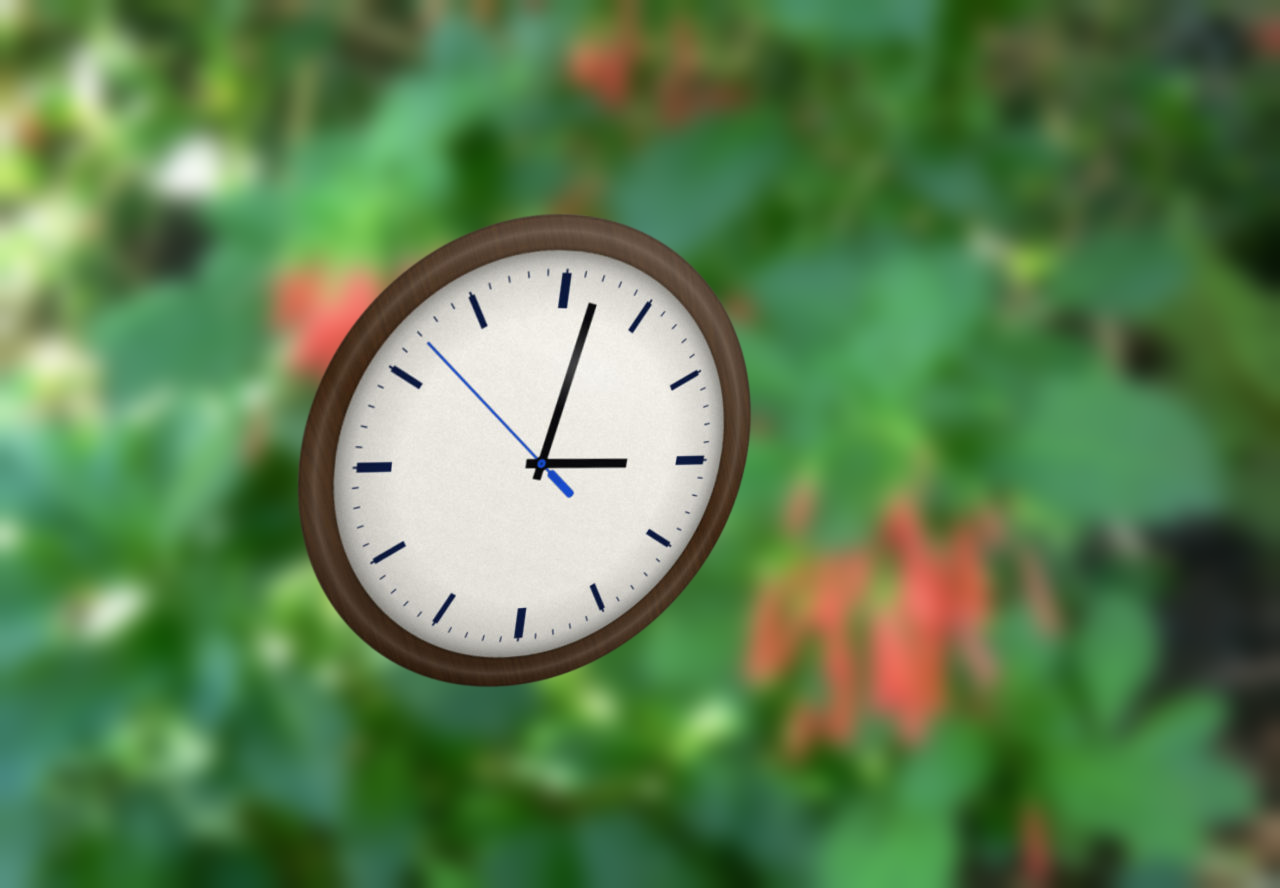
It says 3:01:52
